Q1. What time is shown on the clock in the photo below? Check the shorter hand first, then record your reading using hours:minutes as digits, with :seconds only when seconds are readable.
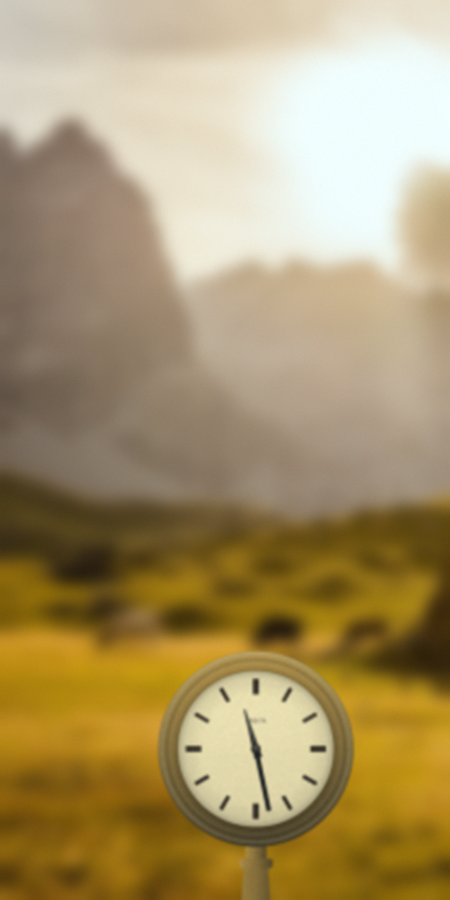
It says 11:28
